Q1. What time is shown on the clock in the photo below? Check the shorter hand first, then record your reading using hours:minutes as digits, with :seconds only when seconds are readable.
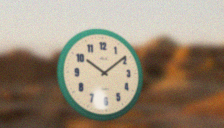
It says 10:09
